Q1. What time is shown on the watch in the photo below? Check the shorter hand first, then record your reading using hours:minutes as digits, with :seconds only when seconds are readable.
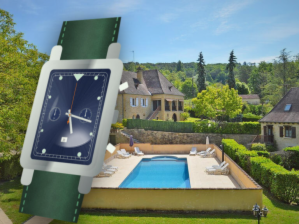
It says 5:17
